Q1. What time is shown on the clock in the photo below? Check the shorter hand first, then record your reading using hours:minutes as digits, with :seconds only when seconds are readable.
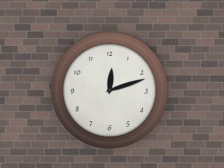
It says 12:12
